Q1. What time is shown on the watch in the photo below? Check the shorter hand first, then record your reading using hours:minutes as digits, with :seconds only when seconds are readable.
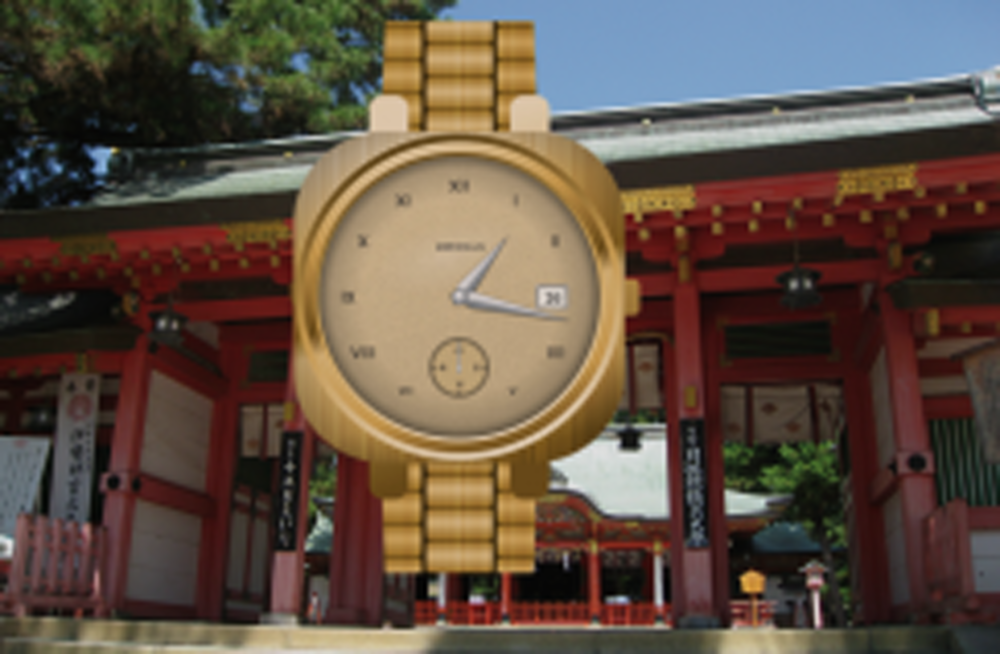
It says 1:17
